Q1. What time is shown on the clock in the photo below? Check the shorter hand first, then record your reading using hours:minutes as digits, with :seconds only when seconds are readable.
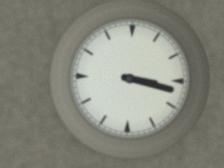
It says 3:17
